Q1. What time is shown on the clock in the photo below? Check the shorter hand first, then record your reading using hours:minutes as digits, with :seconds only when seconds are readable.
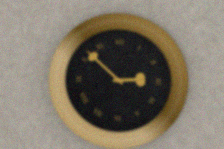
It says 2:52
